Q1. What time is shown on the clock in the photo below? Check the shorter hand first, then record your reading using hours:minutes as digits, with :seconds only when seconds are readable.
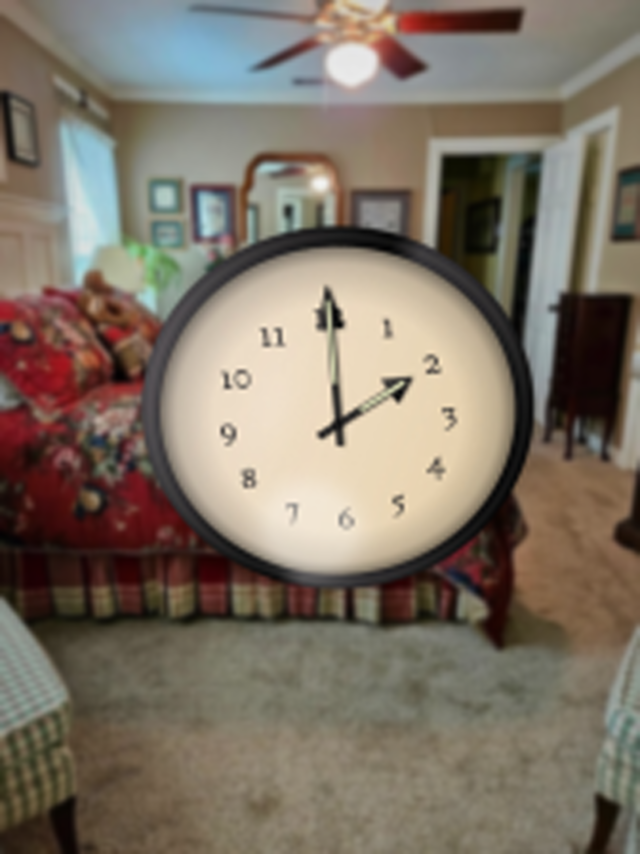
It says 2:00
